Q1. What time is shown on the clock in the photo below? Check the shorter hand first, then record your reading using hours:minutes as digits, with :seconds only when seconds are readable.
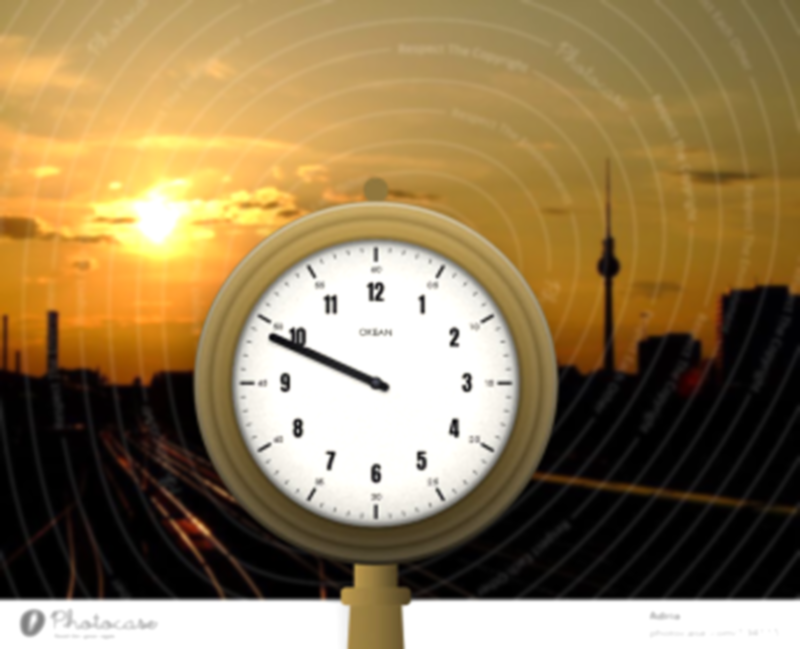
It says 9:49
